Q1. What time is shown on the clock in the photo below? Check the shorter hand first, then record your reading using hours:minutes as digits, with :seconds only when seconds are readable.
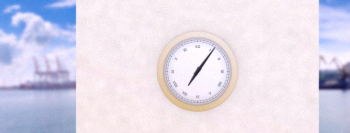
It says 7:06
